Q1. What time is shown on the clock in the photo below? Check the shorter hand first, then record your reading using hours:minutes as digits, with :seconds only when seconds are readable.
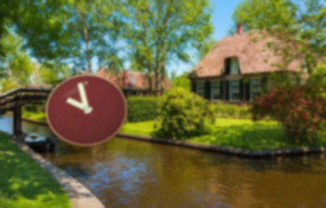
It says 9:58
